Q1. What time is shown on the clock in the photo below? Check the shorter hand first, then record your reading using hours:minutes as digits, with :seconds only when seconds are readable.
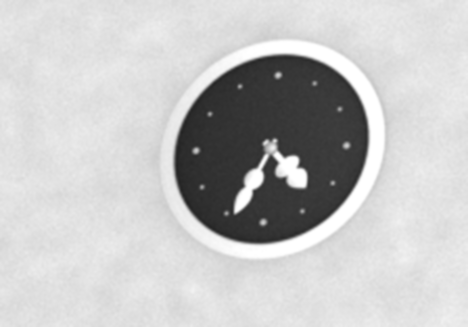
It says 4:34
